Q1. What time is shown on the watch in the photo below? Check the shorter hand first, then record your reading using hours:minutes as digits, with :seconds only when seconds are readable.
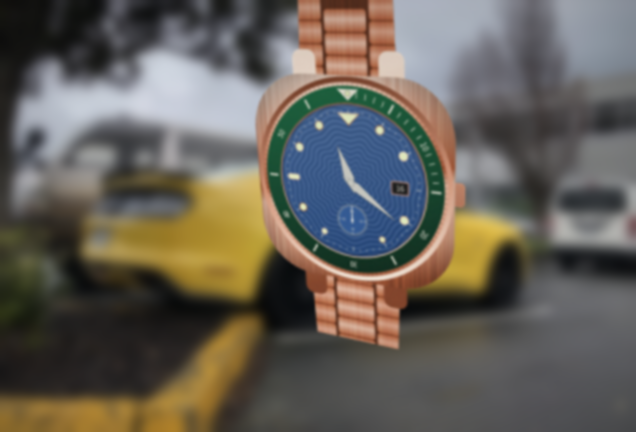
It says 11:21
